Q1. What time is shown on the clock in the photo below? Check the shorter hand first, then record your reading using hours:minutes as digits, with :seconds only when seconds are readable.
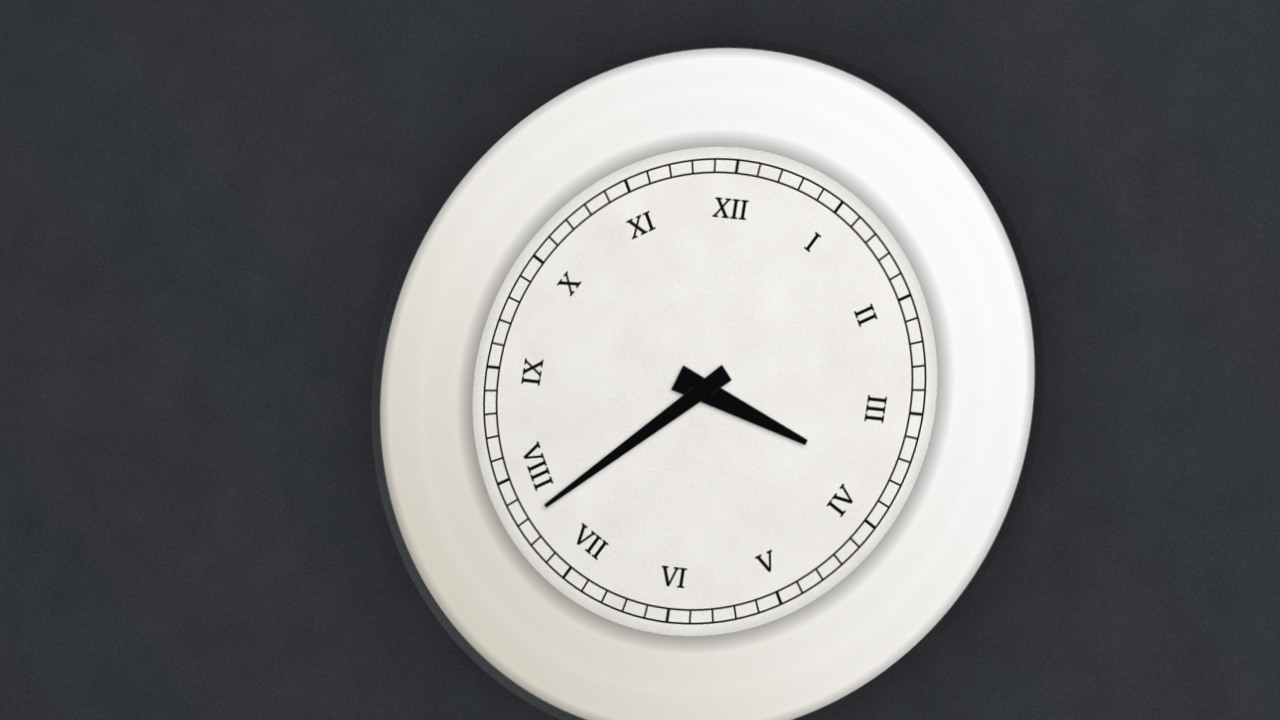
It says 3:38
